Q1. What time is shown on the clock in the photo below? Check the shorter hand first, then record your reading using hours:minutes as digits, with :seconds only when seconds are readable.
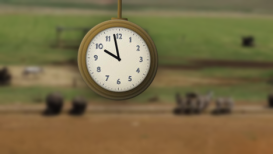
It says 9:58
